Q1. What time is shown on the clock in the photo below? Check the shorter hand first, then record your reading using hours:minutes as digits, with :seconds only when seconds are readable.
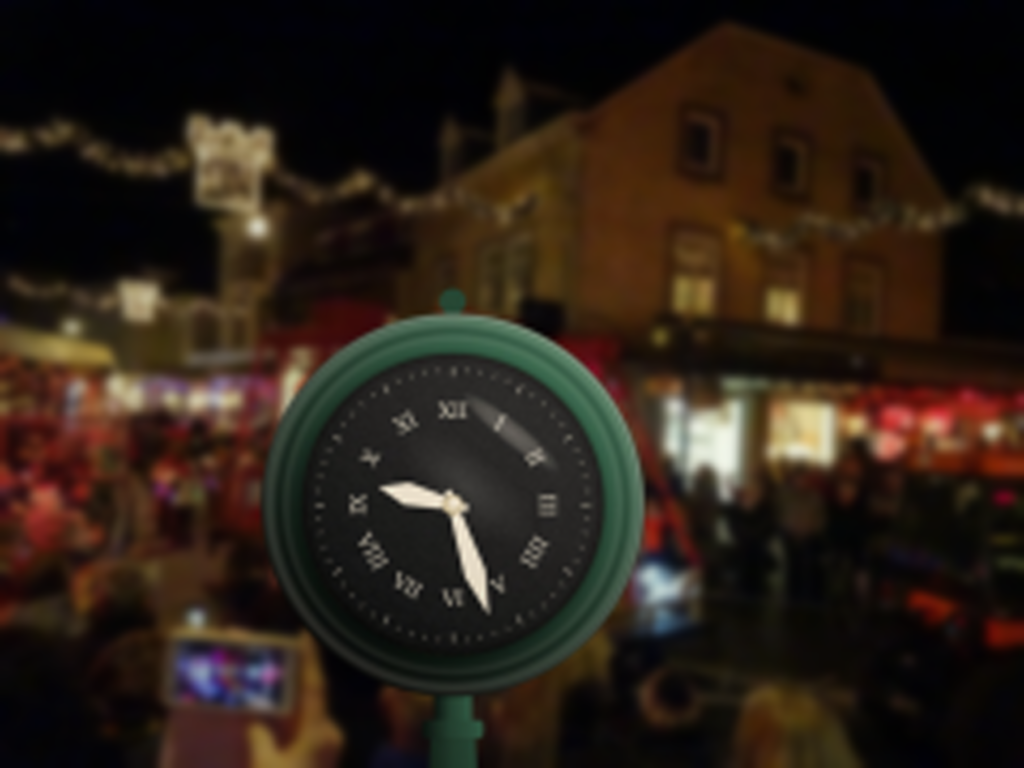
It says 9:27
